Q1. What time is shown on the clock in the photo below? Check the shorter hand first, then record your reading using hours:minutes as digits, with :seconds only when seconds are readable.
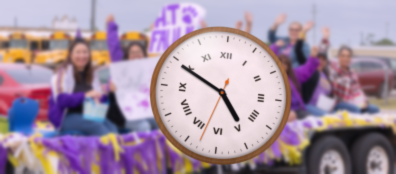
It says 4:49:33
